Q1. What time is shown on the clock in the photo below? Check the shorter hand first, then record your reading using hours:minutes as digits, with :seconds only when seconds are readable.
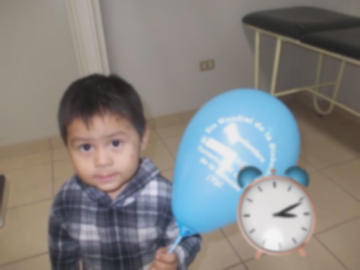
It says 3:11
